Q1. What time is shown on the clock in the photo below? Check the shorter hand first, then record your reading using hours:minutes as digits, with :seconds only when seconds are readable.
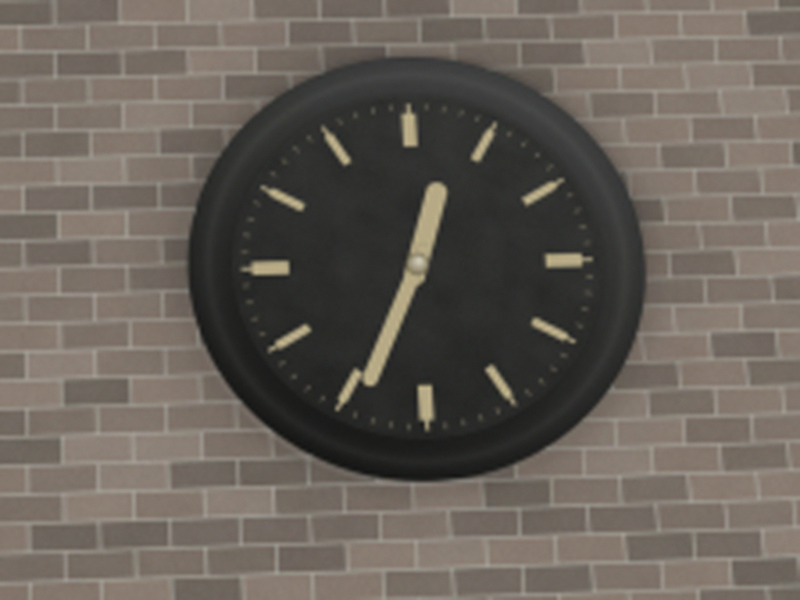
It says 12:34
